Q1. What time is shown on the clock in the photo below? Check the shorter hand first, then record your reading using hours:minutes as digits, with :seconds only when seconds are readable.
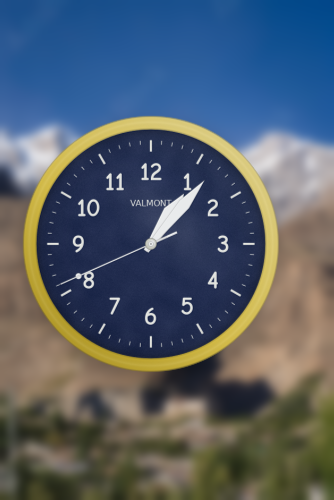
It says 1:06:41
